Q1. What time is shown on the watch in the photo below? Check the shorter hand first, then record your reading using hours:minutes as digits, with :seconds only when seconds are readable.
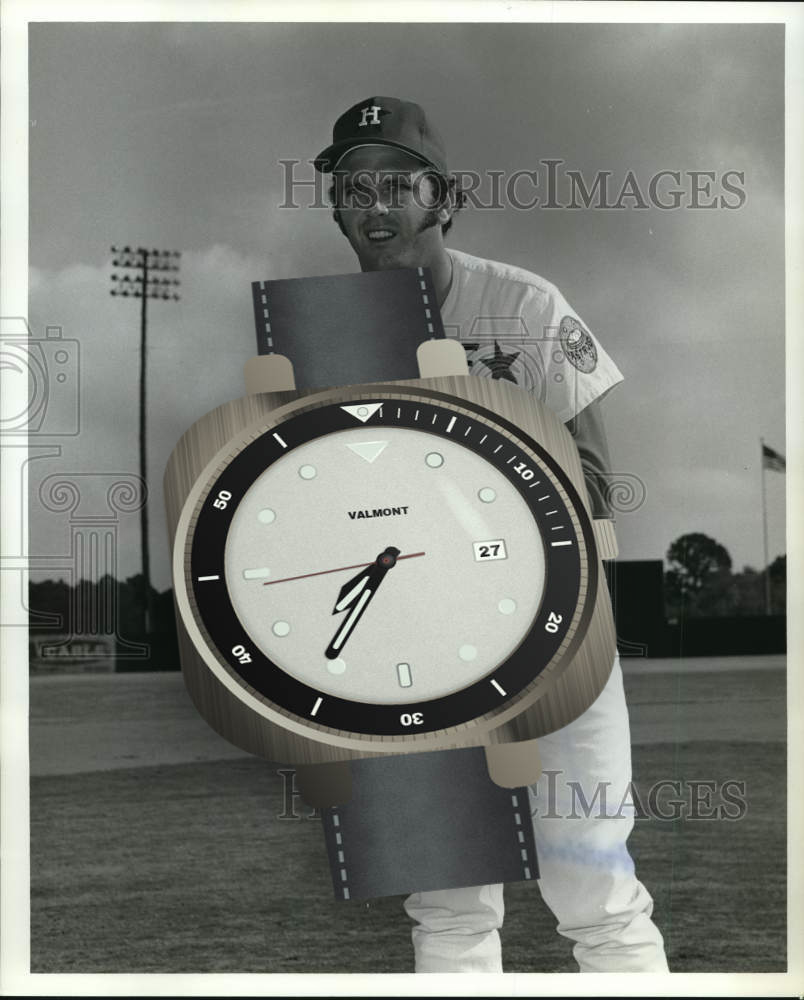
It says 7:35:44
